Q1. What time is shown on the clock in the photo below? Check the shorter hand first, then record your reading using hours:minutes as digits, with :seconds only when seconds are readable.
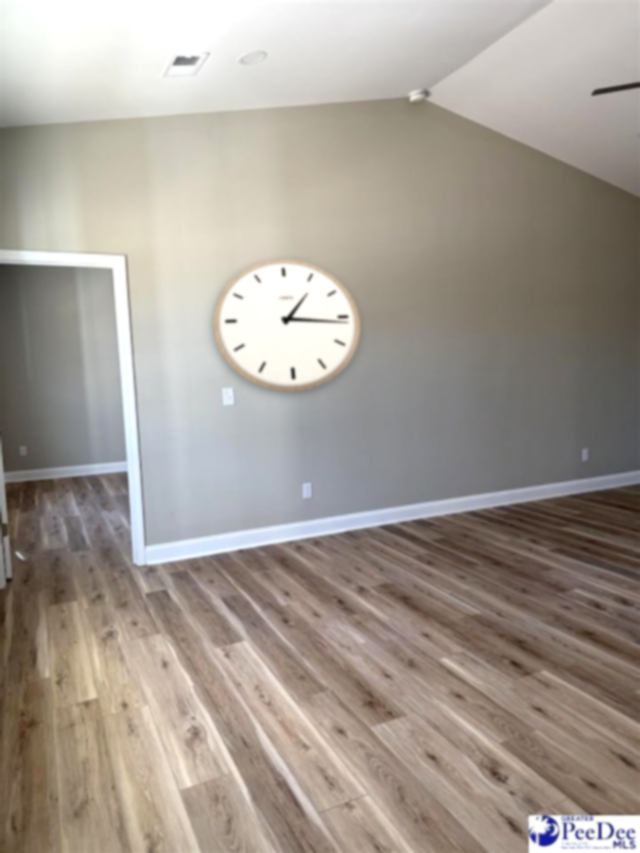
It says 1:16
